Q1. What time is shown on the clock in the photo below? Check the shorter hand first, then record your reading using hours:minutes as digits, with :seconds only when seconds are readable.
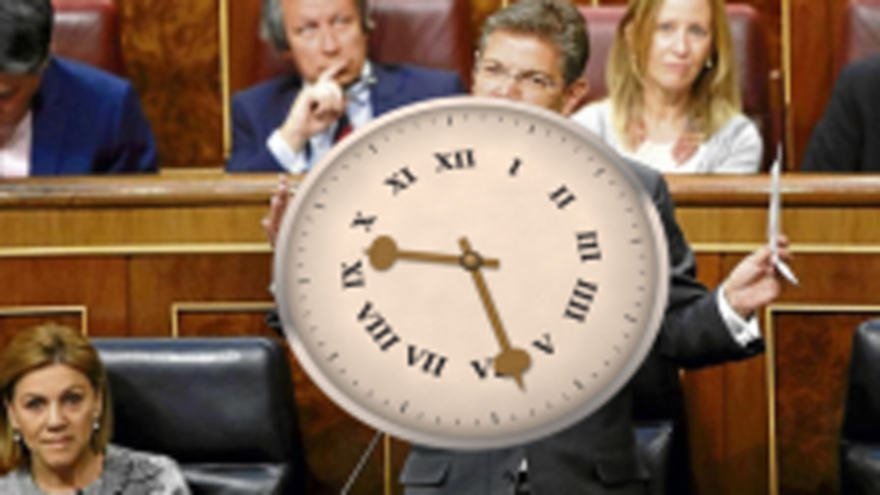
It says 9:28
